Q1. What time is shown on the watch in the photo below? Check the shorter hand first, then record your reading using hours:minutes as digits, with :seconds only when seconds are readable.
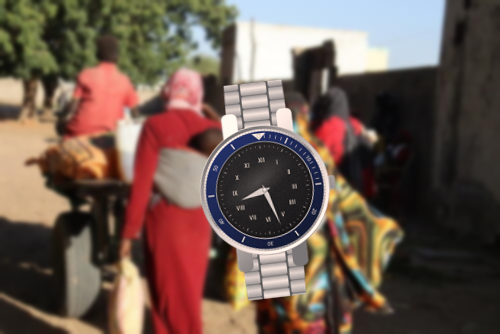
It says 8:27
